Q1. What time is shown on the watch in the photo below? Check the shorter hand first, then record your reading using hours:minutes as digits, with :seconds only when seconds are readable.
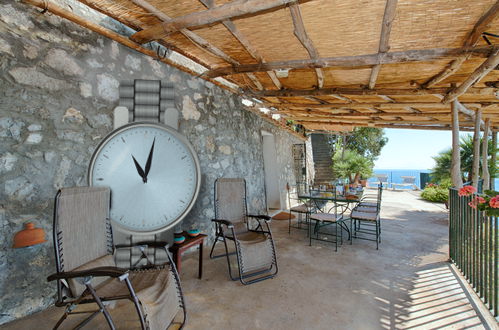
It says 11:02
